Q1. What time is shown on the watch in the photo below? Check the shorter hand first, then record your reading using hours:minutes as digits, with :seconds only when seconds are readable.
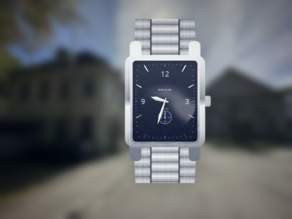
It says 9:33
